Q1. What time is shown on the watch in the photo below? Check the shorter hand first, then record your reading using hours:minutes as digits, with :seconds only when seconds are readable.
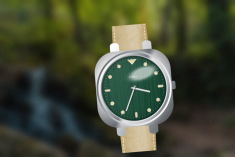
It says 3:34
